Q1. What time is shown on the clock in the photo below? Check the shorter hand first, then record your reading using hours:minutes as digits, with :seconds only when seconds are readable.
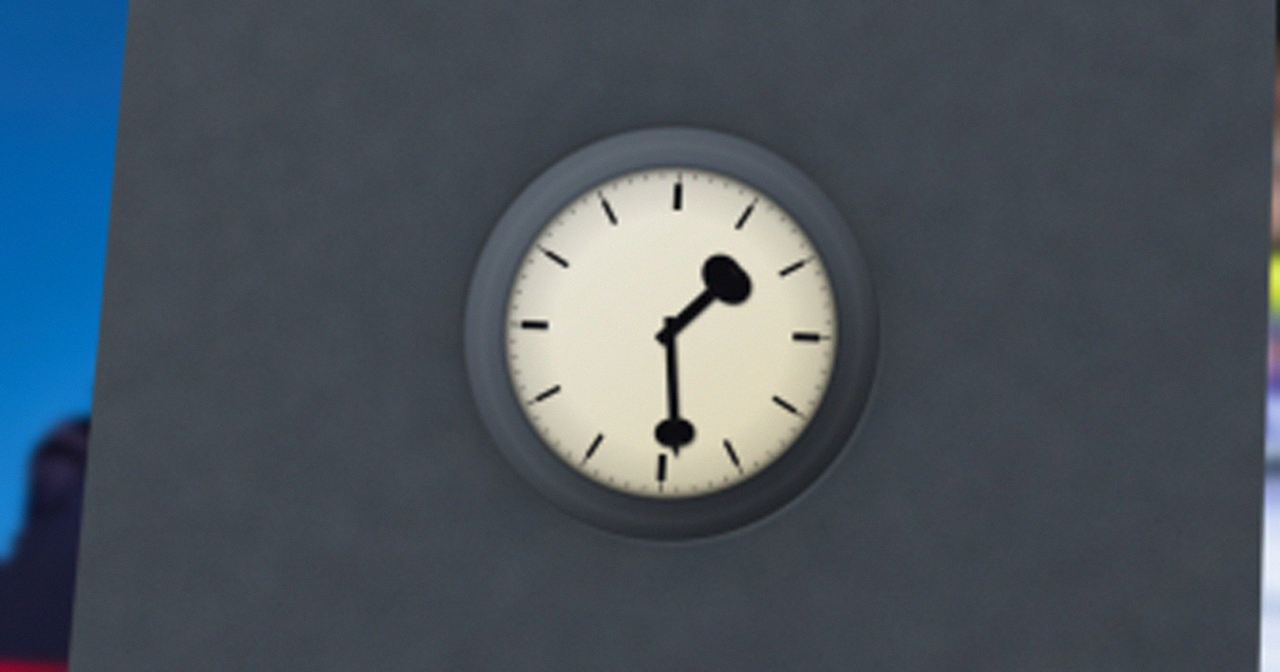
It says 1:29
